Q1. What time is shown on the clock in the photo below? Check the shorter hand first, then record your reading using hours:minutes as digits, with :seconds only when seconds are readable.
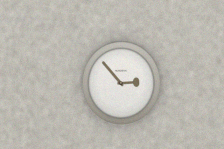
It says 2:53
